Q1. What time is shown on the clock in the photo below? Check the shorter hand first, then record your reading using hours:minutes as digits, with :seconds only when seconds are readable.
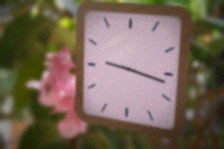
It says 9:17
